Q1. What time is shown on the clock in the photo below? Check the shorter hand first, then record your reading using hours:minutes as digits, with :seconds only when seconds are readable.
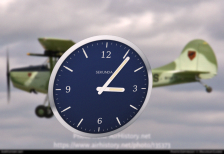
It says 3:06
